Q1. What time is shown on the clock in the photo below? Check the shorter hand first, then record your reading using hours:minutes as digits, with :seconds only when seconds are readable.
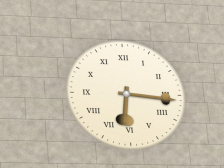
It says 6:16
